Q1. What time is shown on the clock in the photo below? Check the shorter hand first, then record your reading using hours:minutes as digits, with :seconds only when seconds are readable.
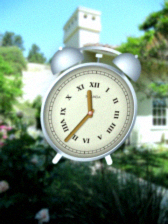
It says 11:36
